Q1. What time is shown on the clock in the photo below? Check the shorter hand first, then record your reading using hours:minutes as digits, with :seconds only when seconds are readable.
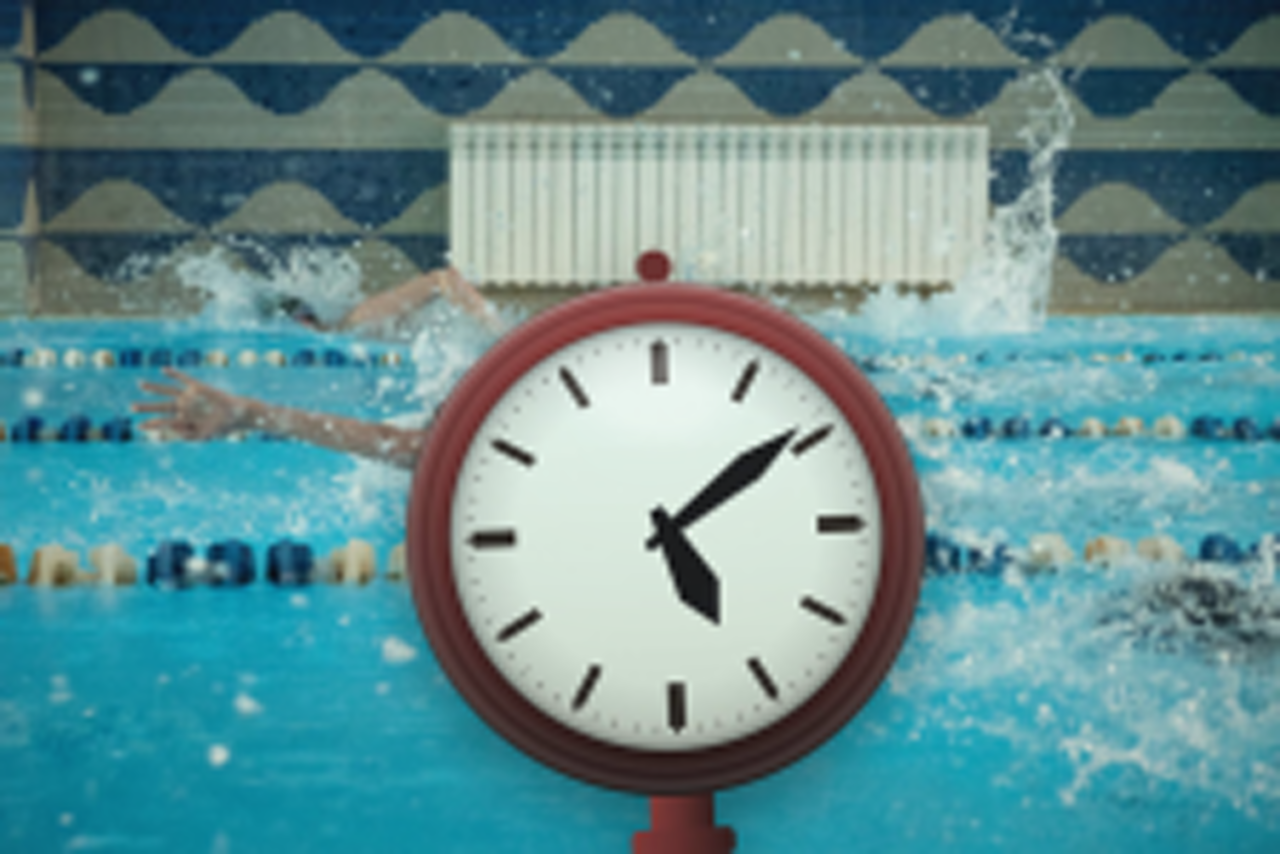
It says 5:09
